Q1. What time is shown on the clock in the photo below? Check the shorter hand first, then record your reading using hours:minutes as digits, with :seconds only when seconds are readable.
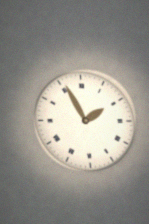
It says 1:56
